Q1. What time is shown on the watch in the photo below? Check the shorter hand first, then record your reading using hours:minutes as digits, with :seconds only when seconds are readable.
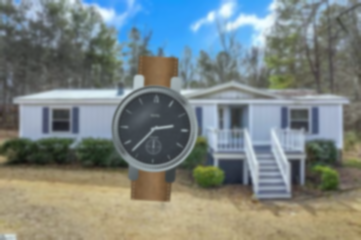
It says 2:37
